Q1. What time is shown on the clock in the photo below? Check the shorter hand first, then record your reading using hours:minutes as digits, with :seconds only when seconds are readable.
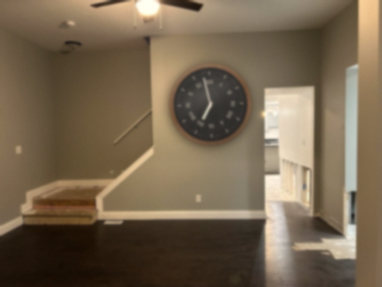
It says 6:58
